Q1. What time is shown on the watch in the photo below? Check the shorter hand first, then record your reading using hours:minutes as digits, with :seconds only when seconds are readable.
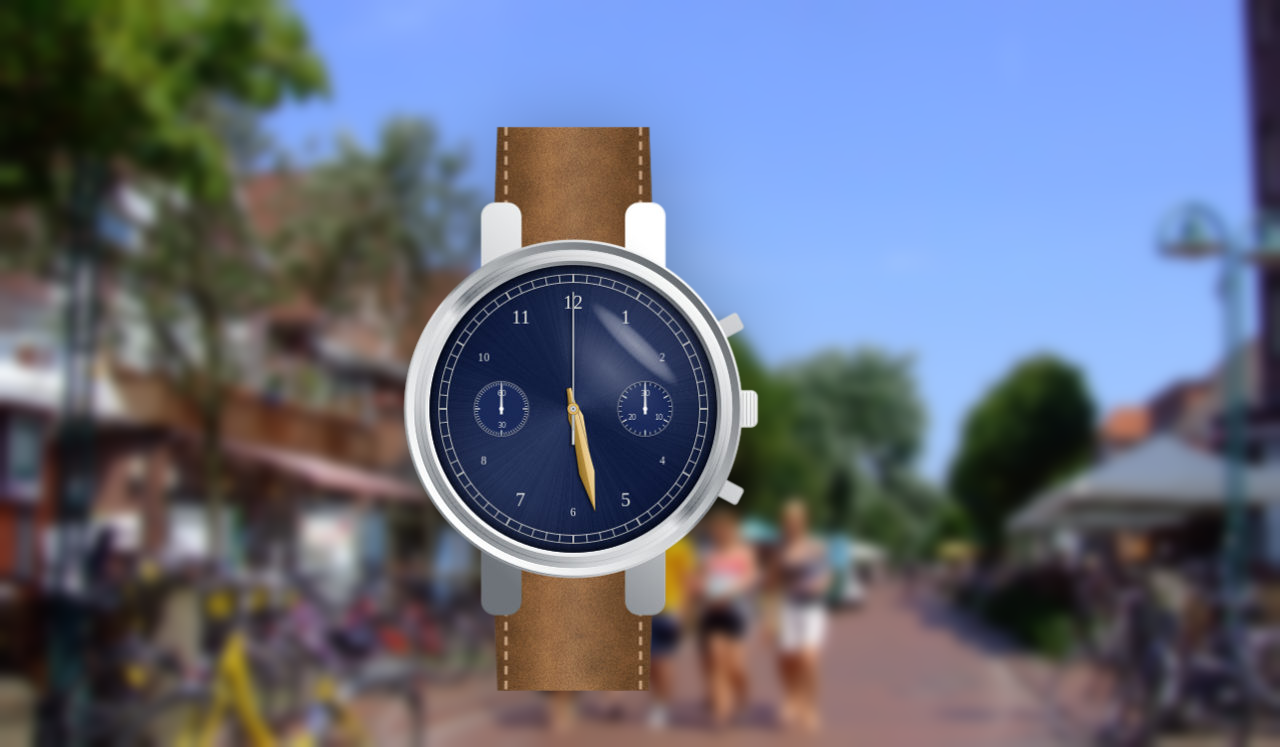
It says 5:28
